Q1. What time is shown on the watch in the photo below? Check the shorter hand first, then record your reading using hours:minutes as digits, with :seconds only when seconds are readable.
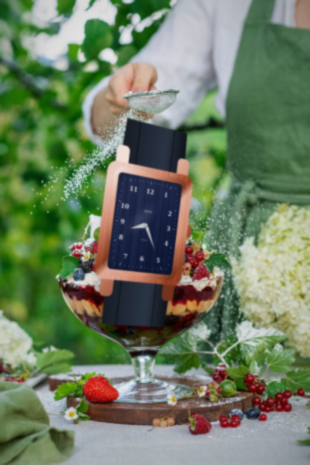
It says 8:25
